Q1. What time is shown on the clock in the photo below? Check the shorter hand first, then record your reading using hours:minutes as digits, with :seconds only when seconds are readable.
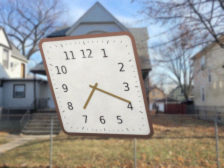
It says 7:19
